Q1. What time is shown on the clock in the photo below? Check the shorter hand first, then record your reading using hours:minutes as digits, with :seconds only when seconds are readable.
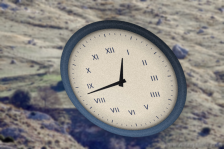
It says 12:43
